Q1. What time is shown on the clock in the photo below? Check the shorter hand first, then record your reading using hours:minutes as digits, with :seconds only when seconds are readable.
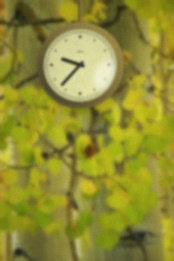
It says 9:37
